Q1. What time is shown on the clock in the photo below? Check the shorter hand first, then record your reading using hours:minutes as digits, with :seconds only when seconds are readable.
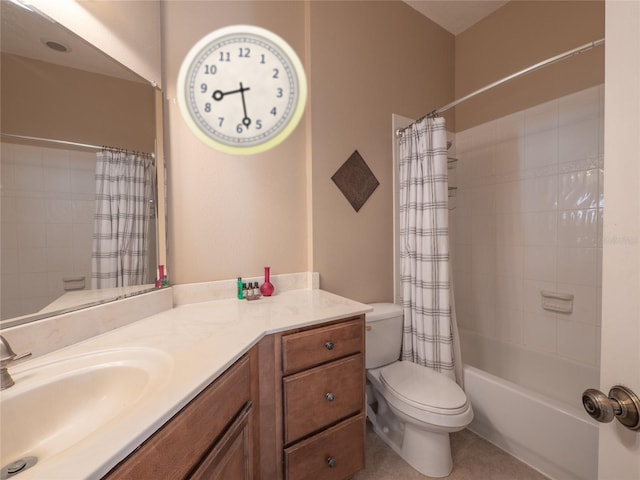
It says 8:28
